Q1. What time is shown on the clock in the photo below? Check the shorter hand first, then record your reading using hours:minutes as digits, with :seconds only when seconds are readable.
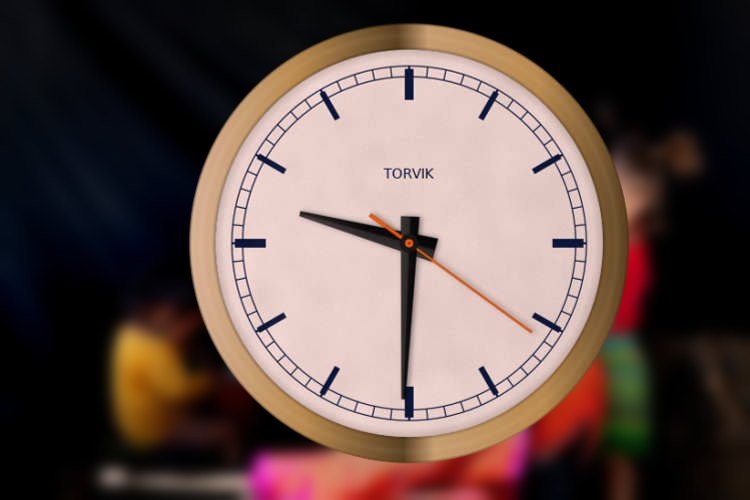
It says 9:30:21
